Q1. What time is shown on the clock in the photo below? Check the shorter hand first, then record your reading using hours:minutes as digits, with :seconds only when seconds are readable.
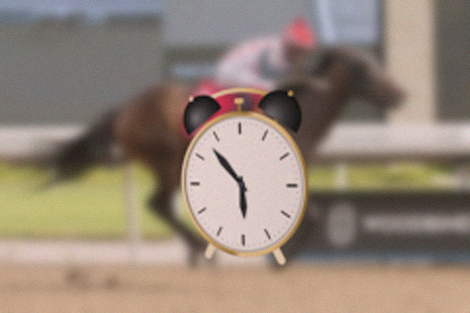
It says 5:53
